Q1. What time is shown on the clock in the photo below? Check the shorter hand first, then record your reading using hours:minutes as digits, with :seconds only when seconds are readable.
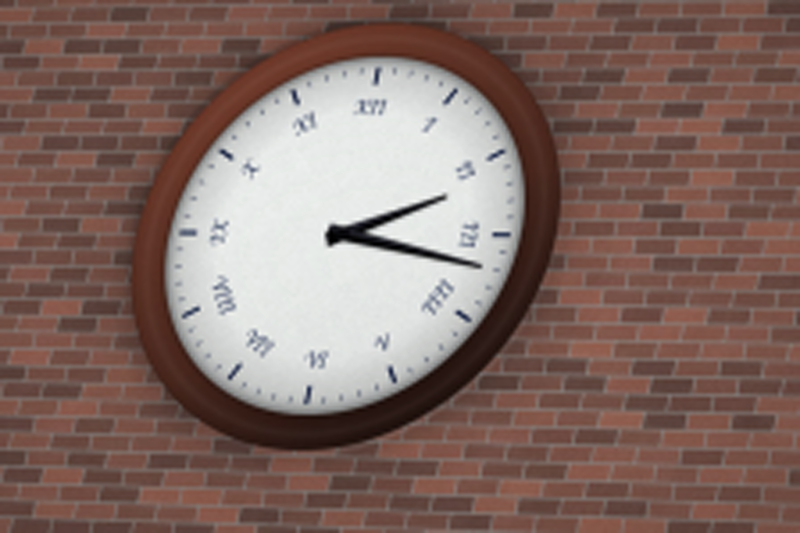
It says 2:17
